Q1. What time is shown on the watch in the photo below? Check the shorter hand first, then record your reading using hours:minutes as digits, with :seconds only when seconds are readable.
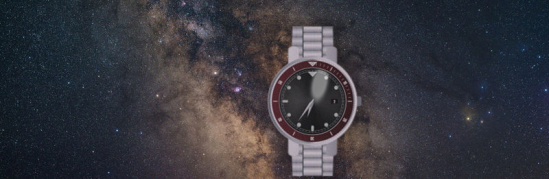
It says 6:36
